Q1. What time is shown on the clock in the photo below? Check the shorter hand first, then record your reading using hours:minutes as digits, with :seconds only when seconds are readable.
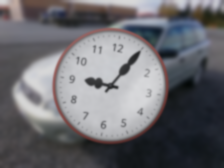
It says 9:05
